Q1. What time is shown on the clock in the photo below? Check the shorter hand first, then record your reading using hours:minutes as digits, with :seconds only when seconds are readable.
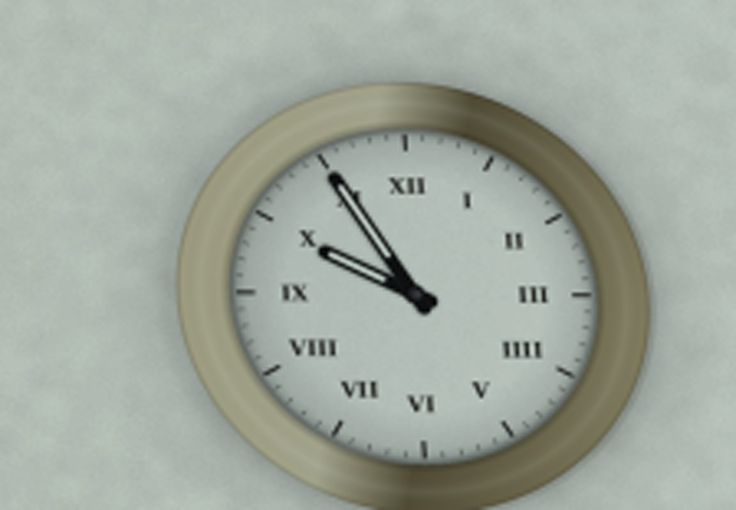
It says 9:55
